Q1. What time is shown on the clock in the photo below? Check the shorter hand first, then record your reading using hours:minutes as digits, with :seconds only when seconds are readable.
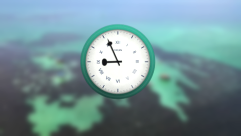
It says 8:56
